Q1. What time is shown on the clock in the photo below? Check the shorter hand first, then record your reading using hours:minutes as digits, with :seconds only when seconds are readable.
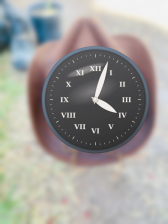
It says 4:03
